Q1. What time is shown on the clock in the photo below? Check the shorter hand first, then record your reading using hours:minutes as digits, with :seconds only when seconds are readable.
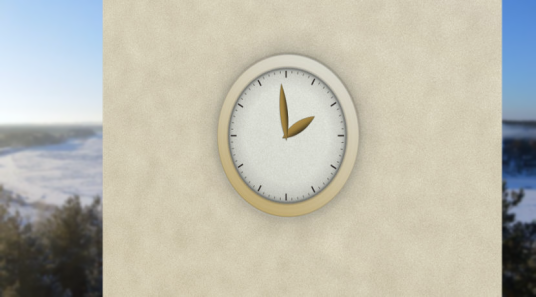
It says 1:59
